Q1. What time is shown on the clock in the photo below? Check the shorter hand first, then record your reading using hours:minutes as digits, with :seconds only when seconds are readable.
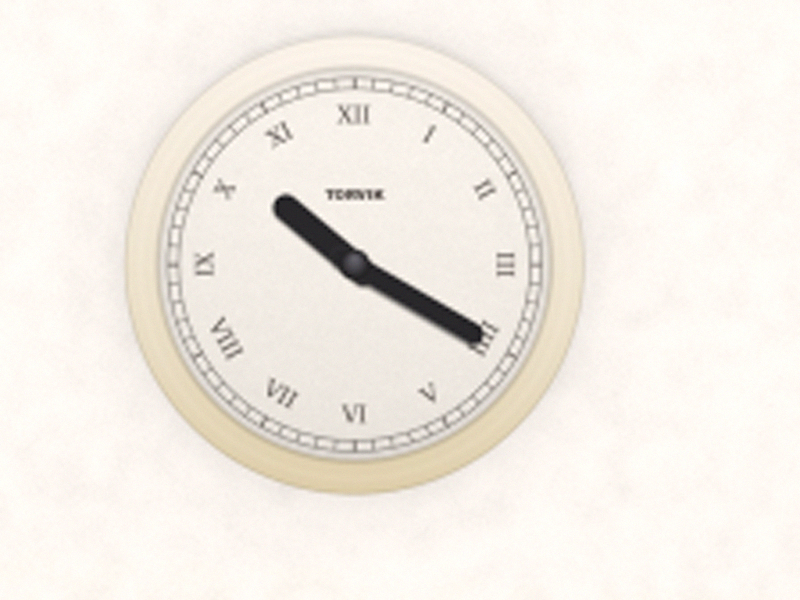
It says 10:20
